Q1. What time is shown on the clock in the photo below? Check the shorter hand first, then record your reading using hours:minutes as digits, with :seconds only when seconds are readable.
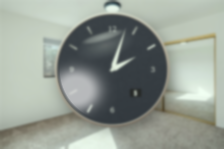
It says 2:03
